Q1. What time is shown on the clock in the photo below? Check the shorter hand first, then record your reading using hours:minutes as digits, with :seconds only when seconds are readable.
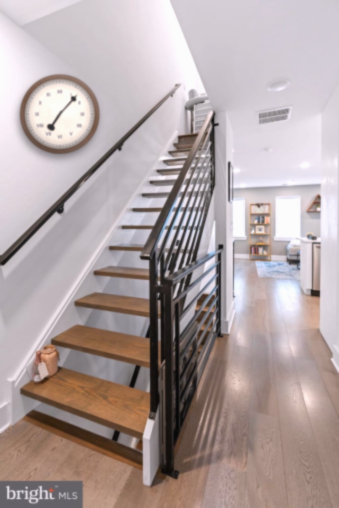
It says 7:07
